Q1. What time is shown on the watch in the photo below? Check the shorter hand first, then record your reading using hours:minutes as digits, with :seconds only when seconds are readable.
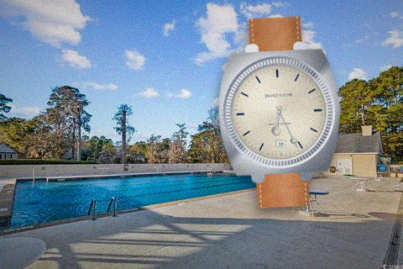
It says 6:26
